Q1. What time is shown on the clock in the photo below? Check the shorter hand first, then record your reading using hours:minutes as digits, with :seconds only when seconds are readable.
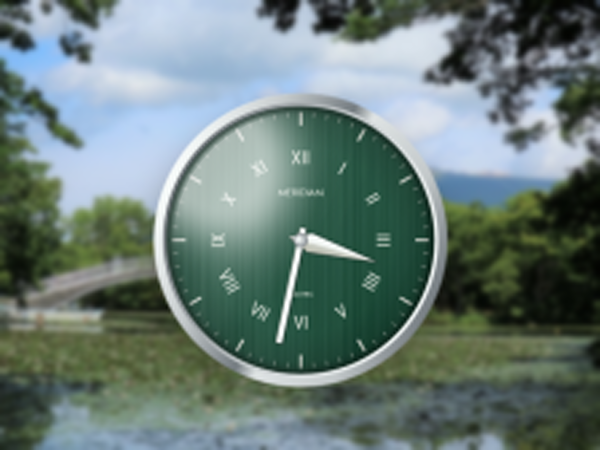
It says 3:32
